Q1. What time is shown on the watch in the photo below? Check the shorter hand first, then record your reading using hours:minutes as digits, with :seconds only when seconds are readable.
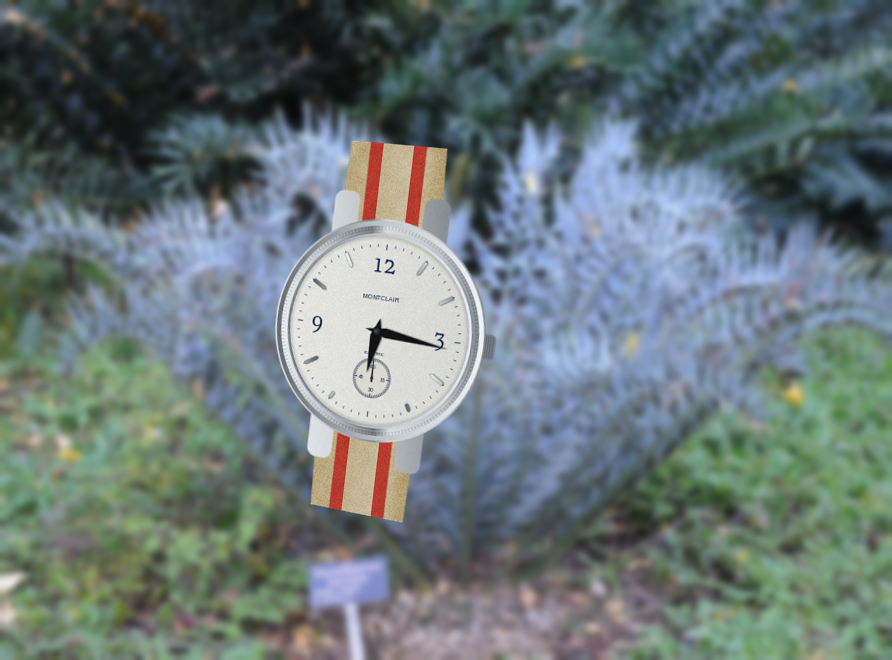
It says 6:16
